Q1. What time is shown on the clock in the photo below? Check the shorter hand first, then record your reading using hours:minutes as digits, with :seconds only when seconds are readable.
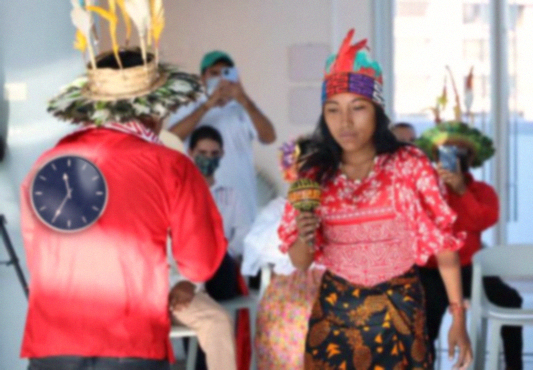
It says 11:35
